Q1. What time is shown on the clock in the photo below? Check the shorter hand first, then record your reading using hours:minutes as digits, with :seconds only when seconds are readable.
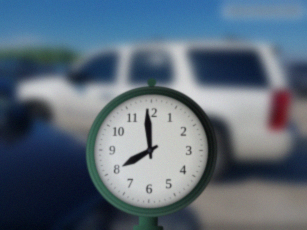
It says 7:59
